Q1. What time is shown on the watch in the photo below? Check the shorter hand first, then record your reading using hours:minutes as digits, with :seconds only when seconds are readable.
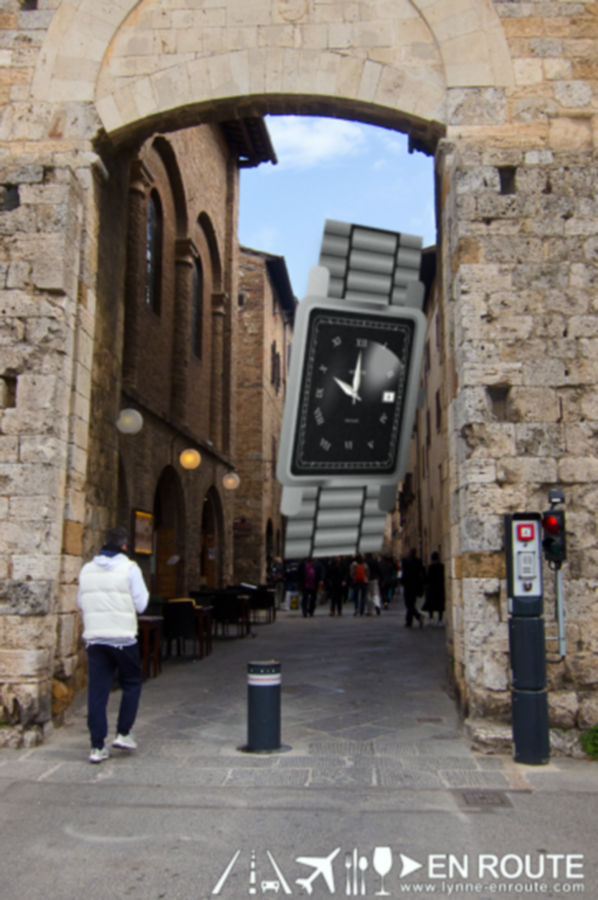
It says 10:00
